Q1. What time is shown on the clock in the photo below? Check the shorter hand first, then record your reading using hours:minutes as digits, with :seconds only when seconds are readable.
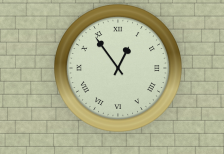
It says 12:54
